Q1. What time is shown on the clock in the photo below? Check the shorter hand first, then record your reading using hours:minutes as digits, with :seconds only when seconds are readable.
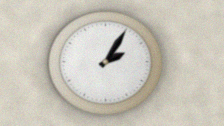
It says 2:05
